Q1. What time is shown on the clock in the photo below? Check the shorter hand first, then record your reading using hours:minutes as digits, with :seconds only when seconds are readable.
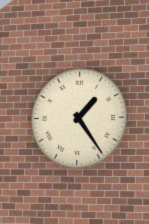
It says 1:24
